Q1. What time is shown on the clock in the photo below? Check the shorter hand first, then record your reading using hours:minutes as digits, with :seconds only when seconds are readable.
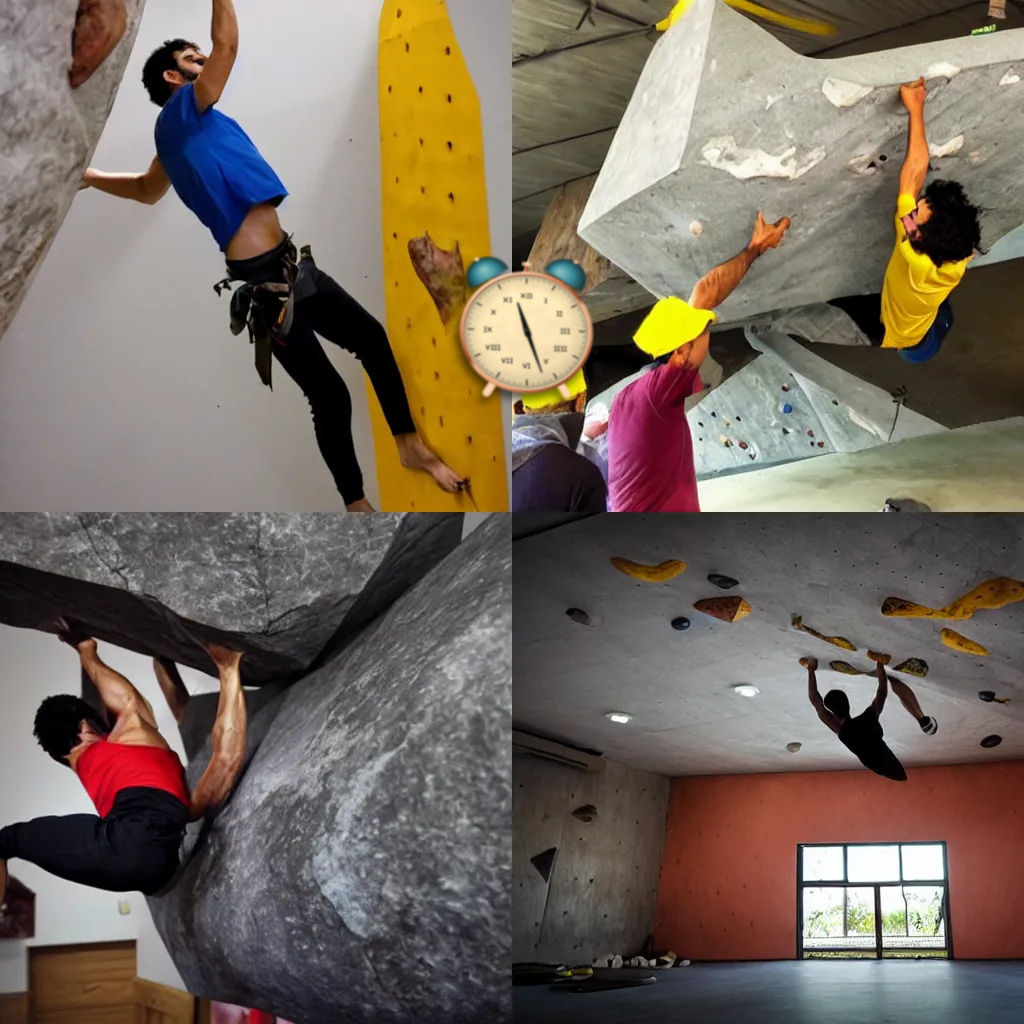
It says 11:27
